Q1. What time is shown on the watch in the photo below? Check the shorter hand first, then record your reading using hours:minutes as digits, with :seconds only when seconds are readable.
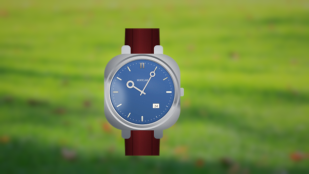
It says 10:05
